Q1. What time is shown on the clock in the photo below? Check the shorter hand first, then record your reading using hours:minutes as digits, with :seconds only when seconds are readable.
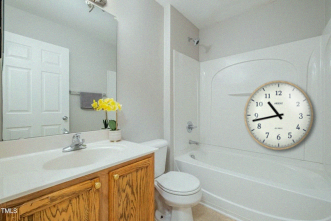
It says 10:43
